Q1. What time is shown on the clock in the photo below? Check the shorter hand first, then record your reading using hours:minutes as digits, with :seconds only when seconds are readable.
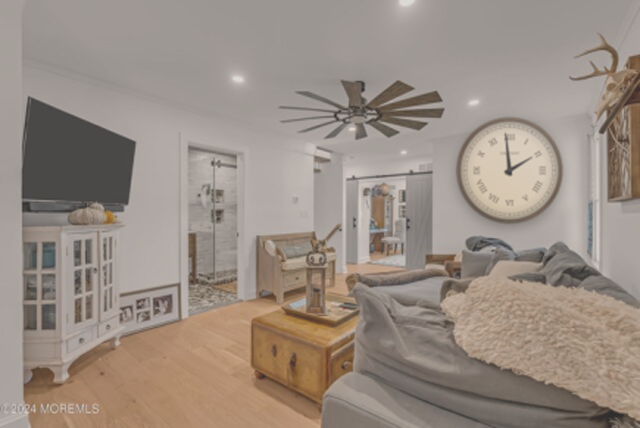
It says 1:59
